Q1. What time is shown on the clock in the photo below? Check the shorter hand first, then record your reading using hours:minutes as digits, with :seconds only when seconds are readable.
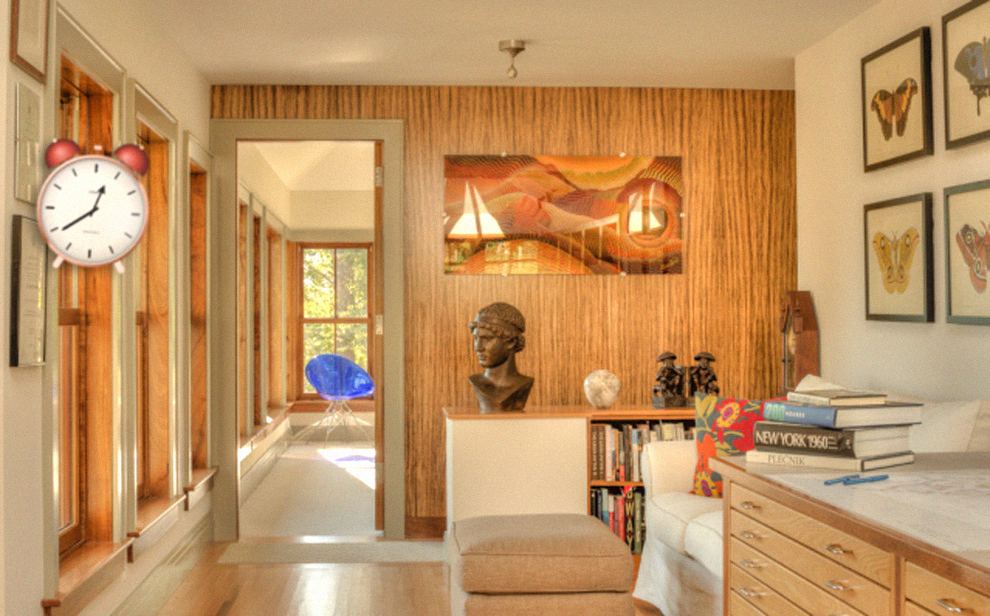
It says 12:39
